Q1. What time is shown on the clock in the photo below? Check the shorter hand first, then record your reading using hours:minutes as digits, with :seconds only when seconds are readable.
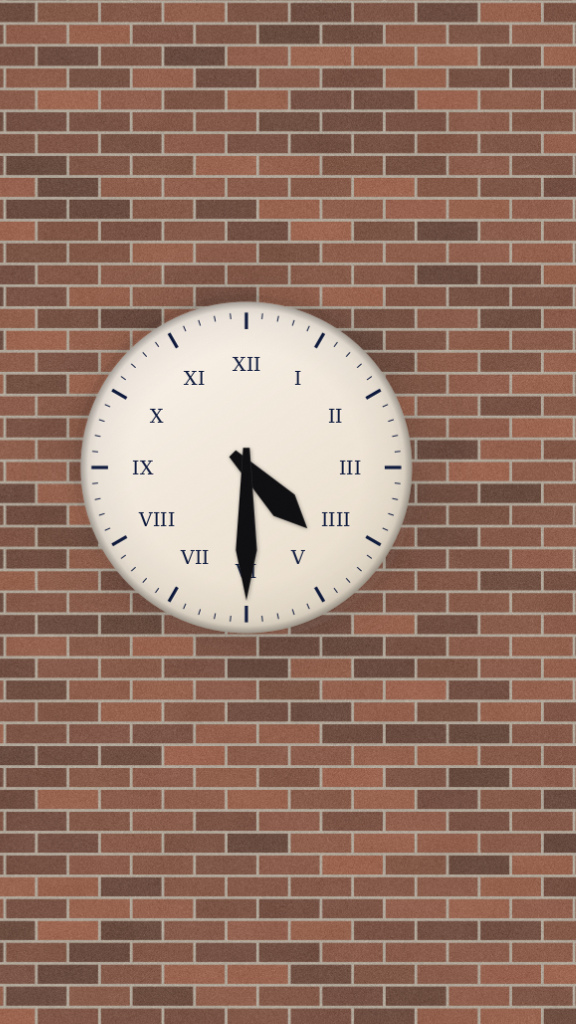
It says 4:30
